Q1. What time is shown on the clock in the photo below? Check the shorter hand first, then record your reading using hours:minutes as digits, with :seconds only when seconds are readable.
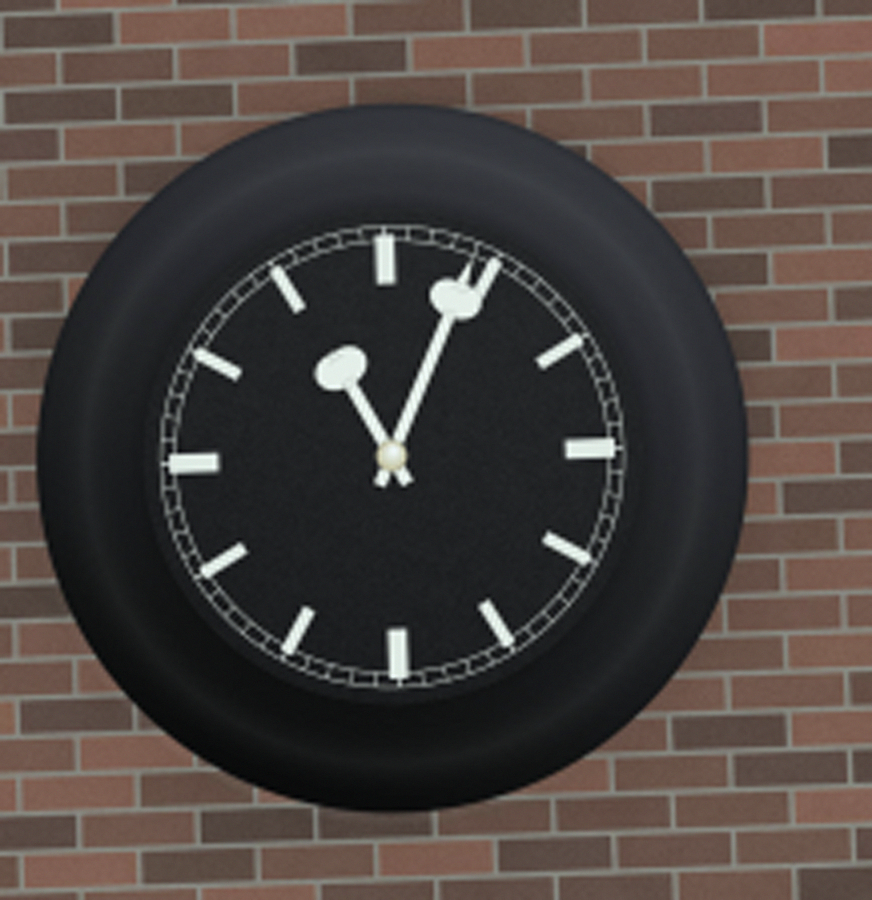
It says 11:04
